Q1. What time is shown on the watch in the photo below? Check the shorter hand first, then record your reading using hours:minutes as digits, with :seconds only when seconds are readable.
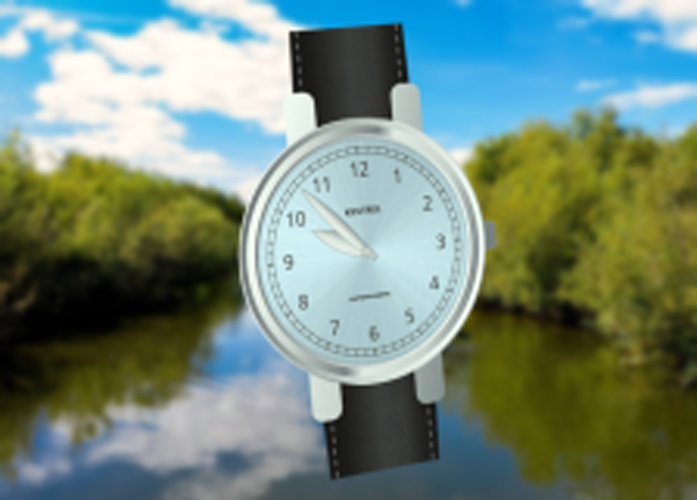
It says 9:53
